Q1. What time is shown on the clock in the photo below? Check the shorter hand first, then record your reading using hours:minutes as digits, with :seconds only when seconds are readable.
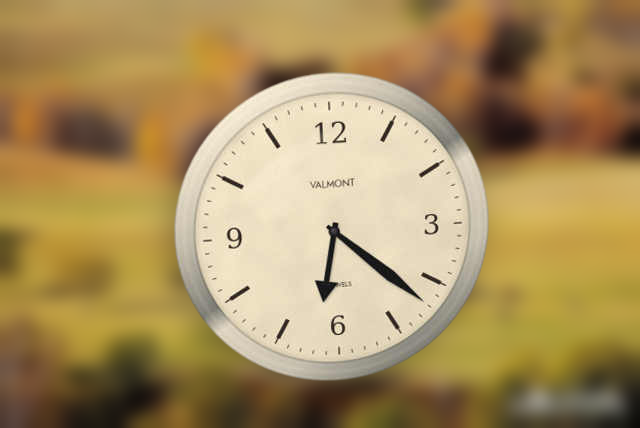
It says 6:22
